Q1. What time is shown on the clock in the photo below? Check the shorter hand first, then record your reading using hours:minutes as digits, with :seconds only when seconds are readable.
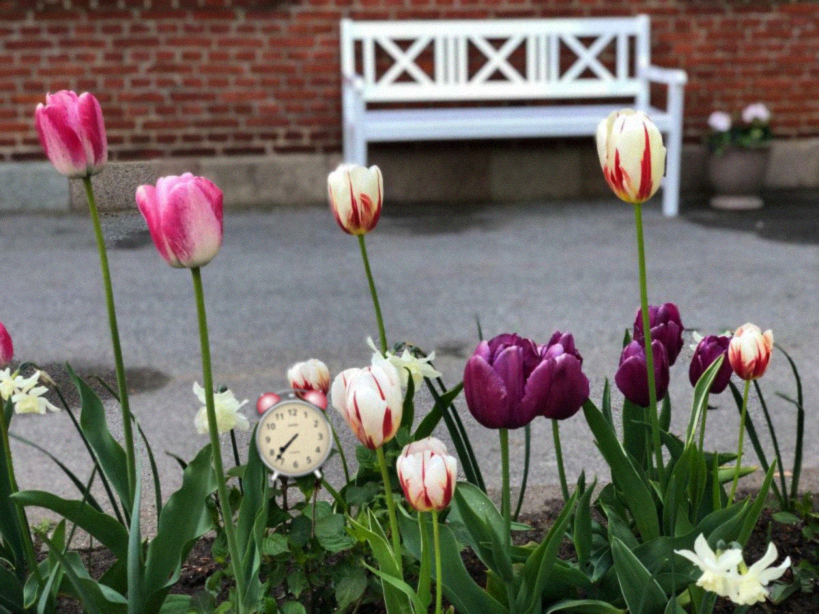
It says 7:37
